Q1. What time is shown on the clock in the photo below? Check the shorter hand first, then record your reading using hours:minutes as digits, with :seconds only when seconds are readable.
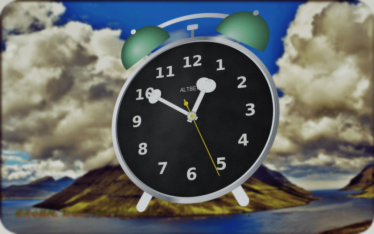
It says 12:50:26
